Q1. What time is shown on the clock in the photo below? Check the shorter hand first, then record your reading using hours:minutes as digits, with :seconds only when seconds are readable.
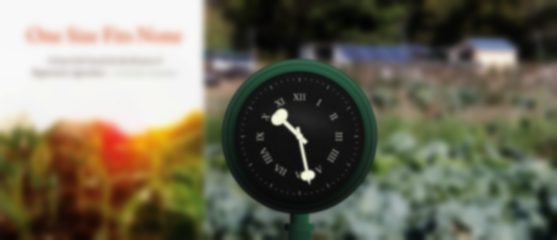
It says 10:28
